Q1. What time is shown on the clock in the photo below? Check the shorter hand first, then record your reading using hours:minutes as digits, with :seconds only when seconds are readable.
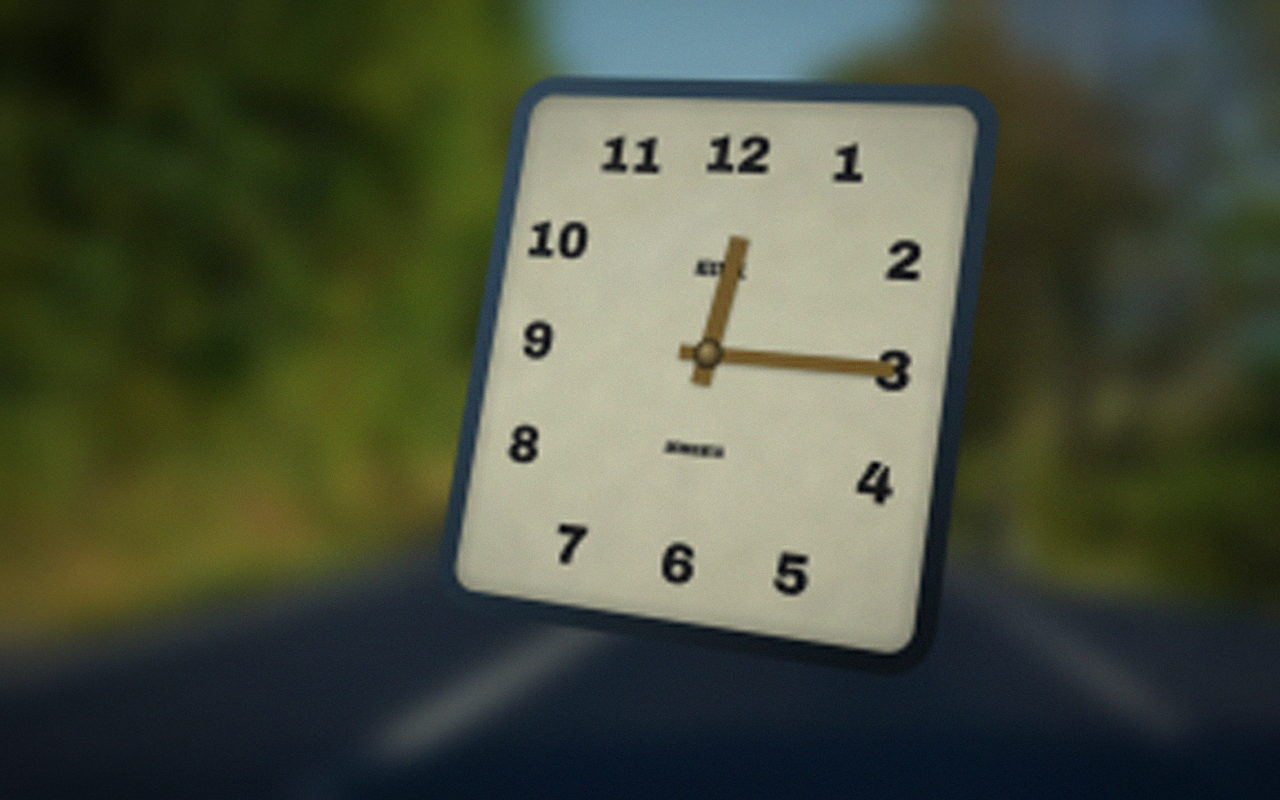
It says 12:15
